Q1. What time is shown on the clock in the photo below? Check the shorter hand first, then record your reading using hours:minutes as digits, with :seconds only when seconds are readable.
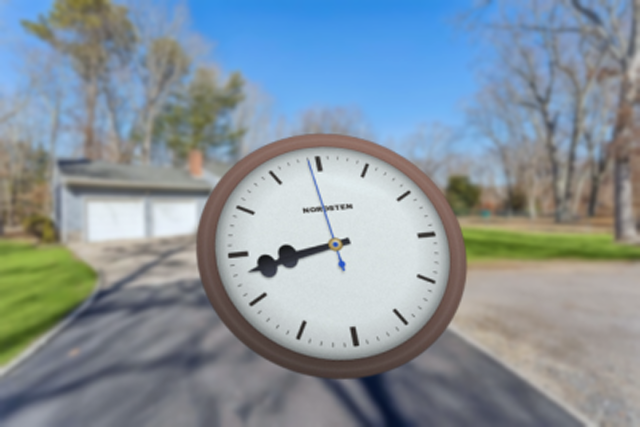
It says 8:42:59
